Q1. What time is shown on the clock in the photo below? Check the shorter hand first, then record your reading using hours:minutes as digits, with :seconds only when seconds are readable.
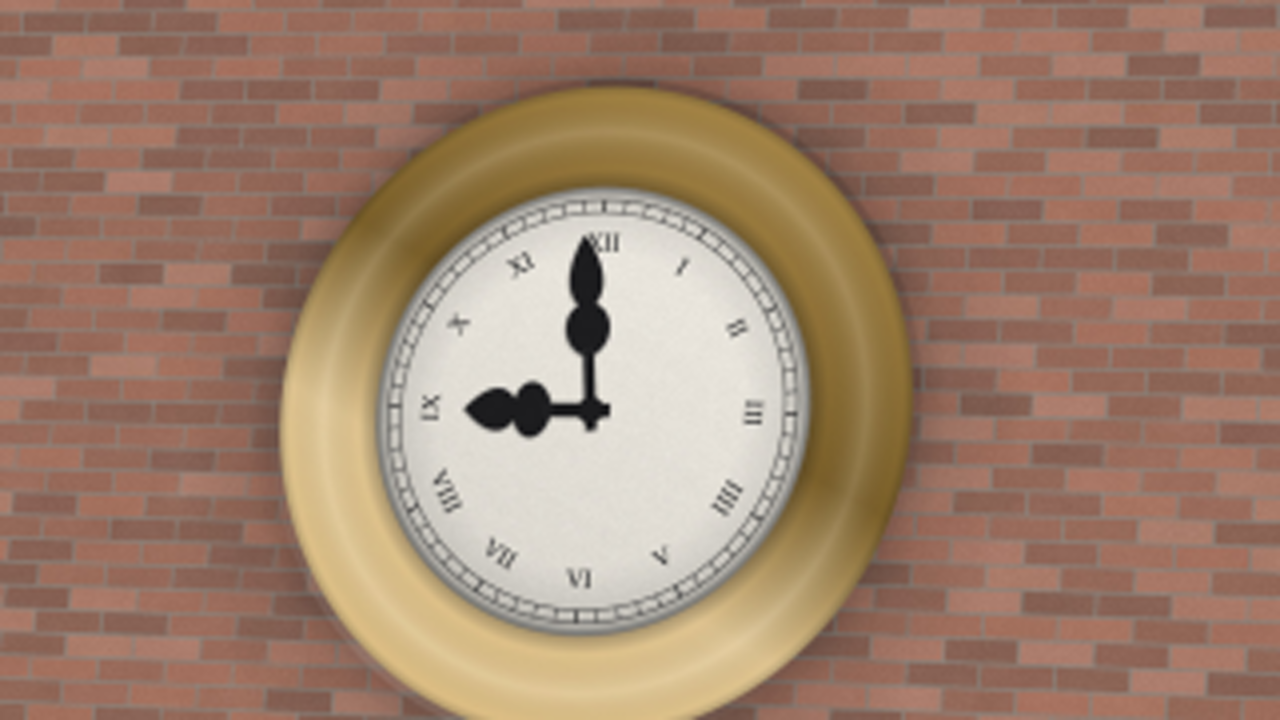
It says 8:59
